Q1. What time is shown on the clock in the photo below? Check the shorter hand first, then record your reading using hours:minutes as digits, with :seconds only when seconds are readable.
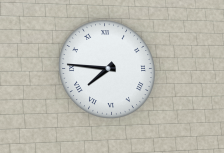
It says 7:46
